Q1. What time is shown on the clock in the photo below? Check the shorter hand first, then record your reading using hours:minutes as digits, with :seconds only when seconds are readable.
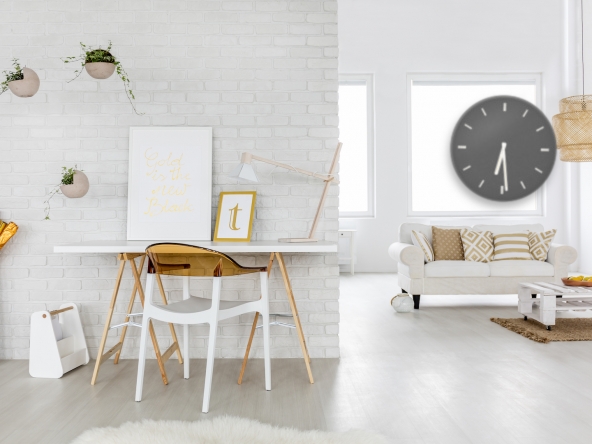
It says 6:29
